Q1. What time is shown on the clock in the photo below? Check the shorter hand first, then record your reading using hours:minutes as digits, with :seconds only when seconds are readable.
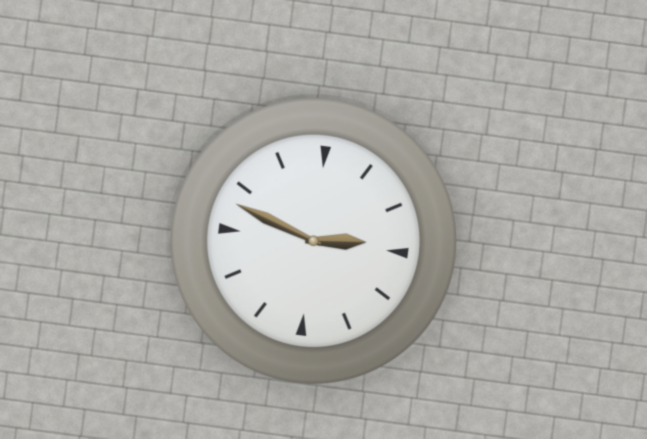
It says 2:48
